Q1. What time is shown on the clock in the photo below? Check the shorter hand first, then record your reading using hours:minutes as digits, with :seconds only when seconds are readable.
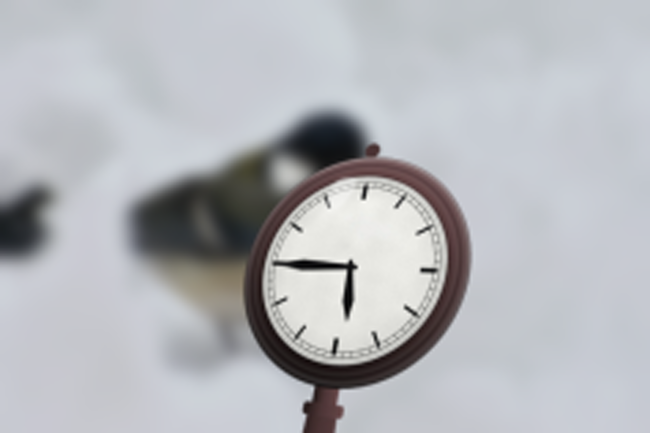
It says 5:45
